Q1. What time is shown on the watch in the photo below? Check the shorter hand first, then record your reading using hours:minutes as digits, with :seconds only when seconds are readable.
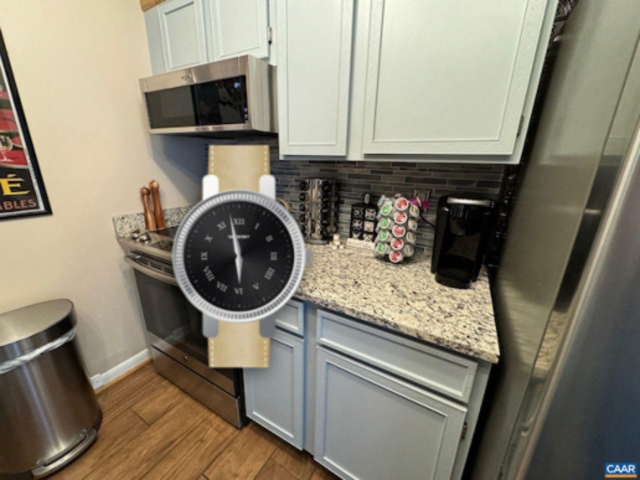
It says 5:58
